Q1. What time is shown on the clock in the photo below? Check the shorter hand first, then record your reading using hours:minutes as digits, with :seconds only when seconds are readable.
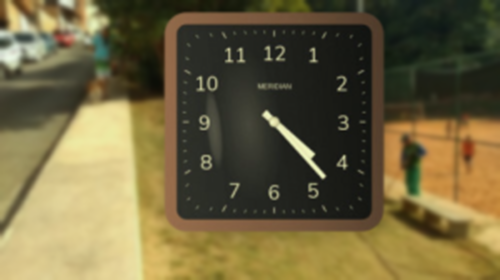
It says 4:23
